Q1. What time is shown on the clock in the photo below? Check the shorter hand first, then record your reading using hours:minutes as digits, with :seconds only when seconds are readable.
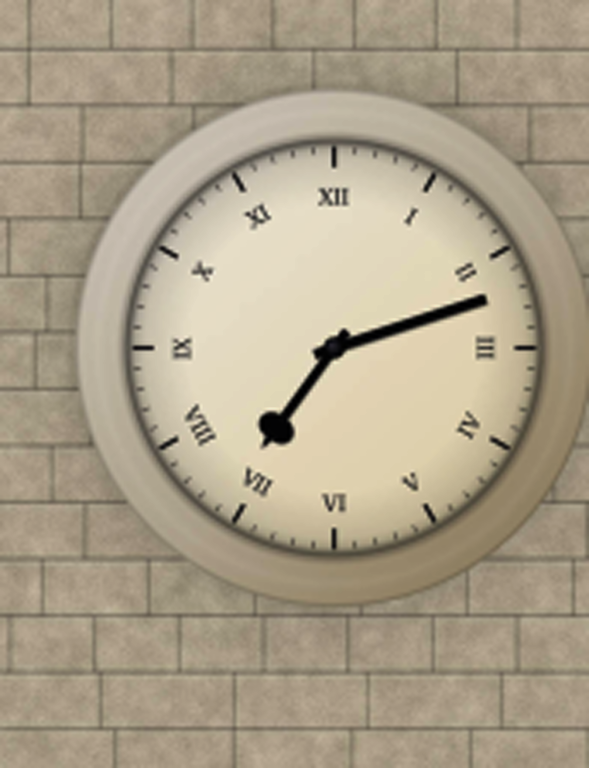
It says 7:12
